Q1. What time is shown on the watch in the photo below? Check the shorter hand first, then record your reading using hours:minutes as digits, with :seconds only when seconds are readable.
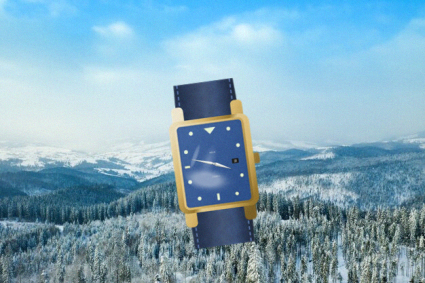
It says 3:48
